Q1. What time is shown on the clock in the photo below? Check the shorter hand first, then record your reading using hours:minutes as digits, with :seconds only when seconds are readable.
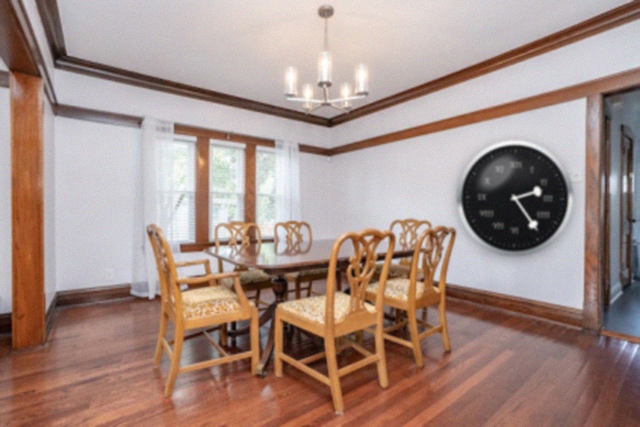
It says 2:24
